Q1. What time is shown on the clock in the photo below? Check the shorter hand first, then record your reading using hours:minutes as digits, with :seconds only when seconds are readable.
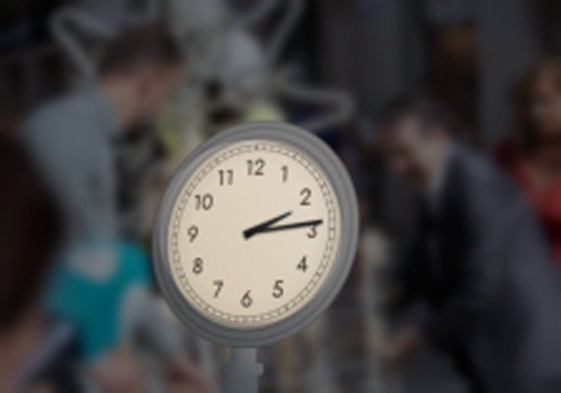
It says 2:14
